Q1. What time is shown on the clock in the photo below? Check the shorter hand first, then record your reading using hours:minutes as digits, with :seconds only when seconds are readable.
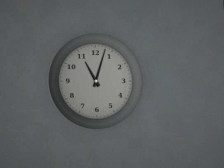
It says 11:03
